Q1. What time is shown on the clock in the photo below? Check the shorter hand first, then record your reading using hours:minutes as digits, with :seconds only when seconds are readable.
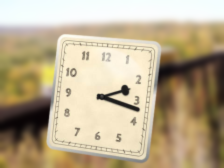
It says 2:17
